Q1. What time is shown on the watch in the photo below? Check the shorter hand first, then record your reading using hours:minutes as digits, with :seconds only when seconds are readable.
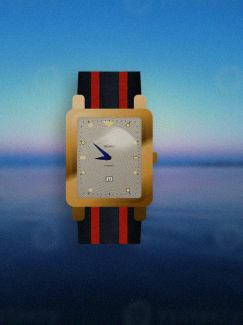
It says 8:52
